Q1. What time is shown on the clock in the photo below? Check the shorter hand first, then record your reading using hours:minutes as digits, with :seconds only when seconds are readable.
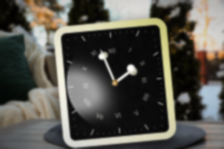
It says 1:57
